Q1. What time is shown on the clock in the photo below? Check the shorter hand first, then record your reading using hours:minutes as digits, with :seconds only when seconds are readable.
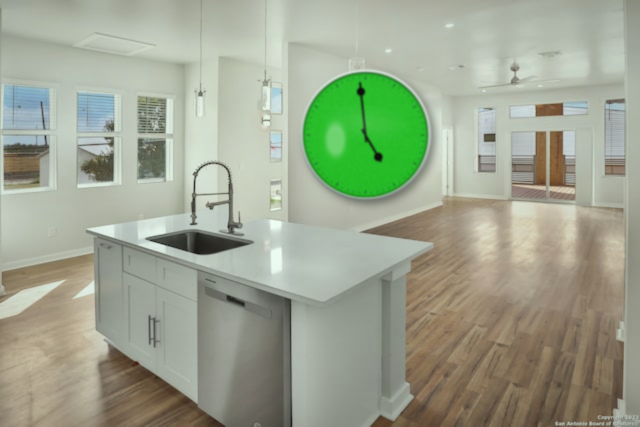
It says 4:59
